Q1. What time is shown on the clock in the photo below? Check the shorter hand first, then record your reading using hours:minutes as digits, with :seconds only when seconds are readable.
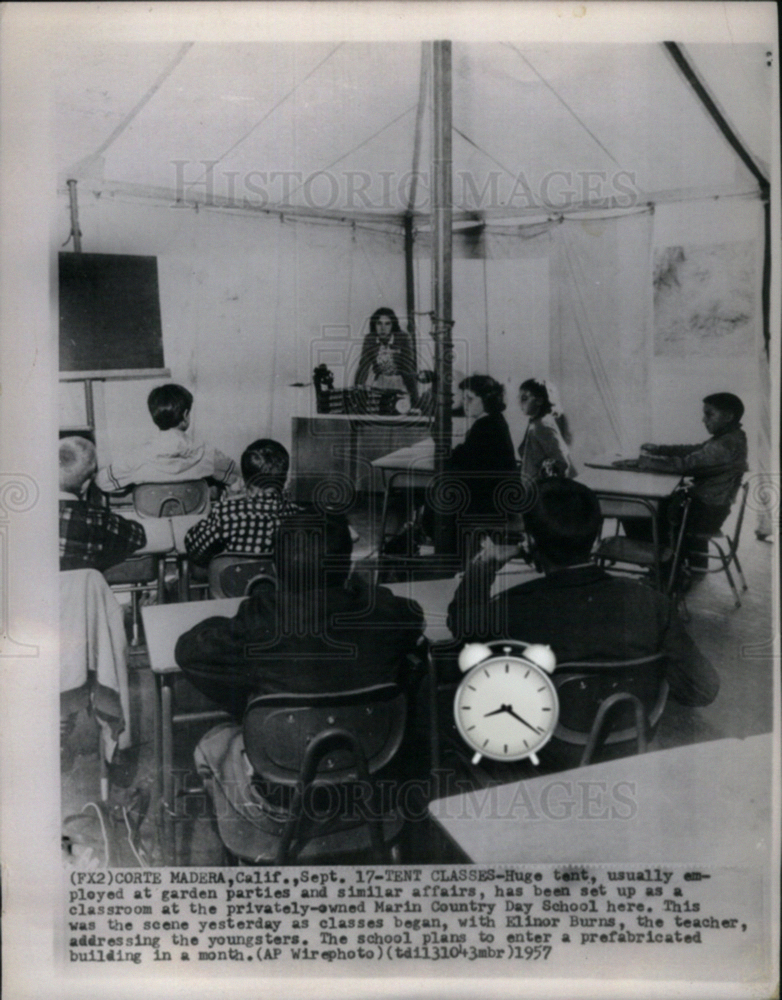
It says 8:21
